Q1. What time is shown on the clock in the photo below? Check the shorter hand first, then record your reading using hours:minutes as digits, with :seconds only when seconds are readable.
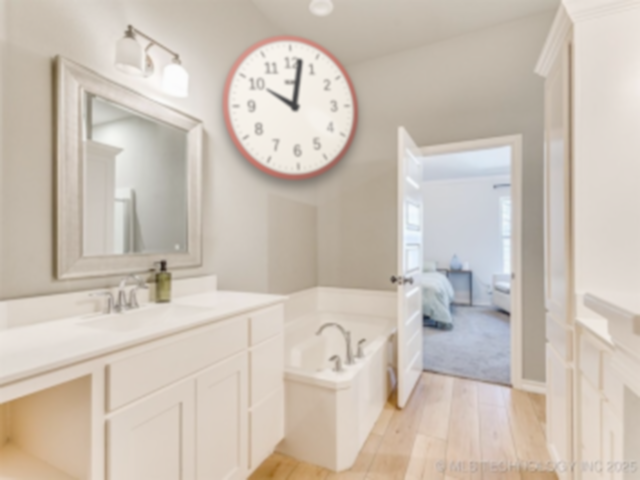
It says 10:02
